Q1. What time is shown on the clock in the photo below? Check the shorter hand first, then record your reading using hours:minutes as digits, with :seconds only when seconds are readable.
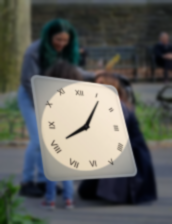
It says 8:06
